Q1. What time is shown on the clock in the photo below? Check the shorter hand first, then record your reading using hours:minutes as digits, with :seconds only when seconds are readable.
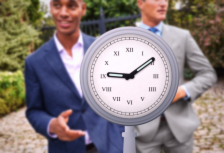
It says 9:09
